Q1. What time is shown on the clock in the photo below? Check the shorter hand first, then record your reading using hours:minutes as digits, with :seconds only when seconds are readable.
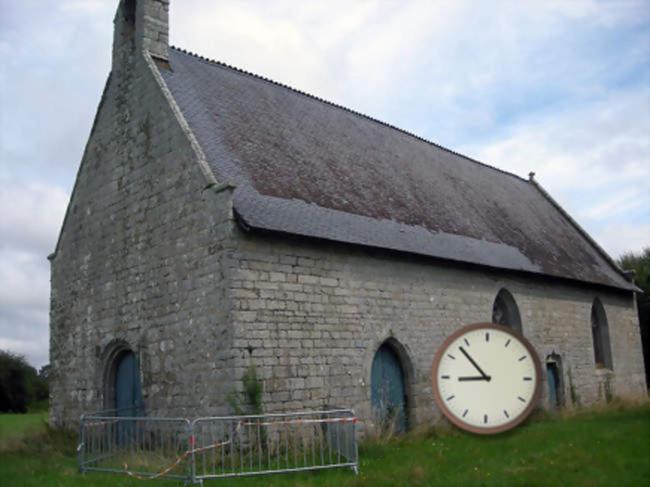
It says 8:53
